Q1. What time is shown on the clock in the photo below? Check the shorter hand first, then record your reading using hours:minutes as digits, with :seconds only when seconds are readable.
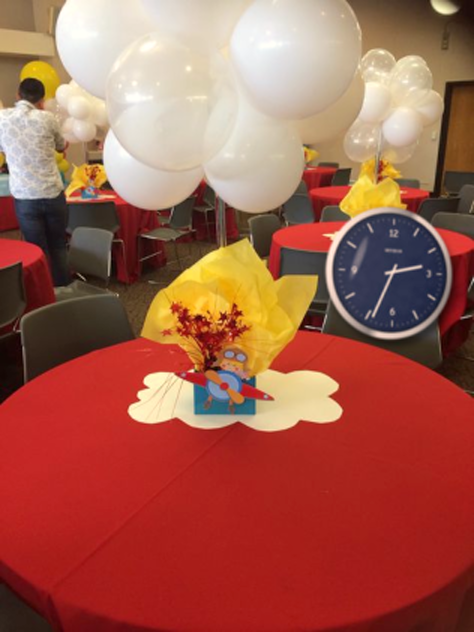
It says 2:34
